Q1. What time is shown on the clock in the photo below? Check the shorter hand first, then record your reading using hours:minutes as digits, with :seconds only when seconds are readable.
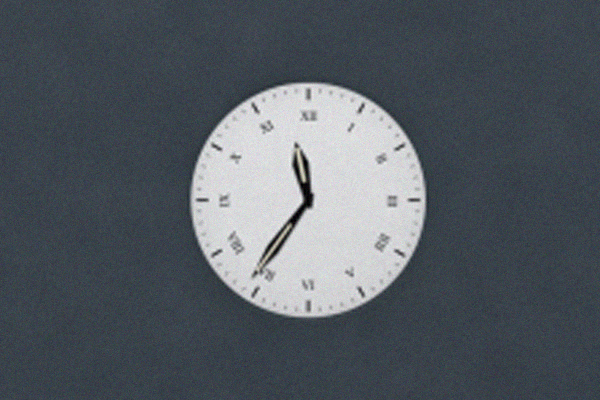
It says 11:36
